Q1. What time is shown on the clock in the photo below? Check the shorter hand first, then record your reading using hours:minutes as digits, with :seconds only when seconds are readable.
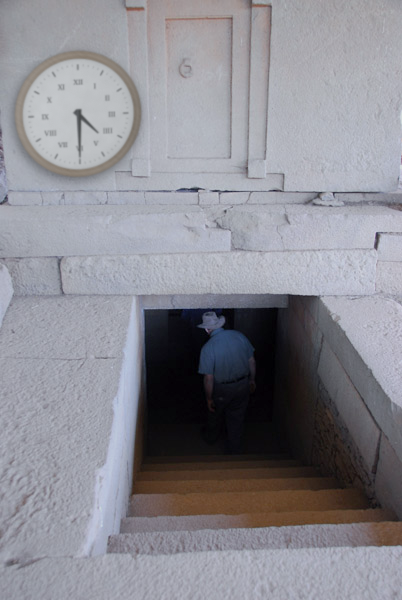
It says 4:30
